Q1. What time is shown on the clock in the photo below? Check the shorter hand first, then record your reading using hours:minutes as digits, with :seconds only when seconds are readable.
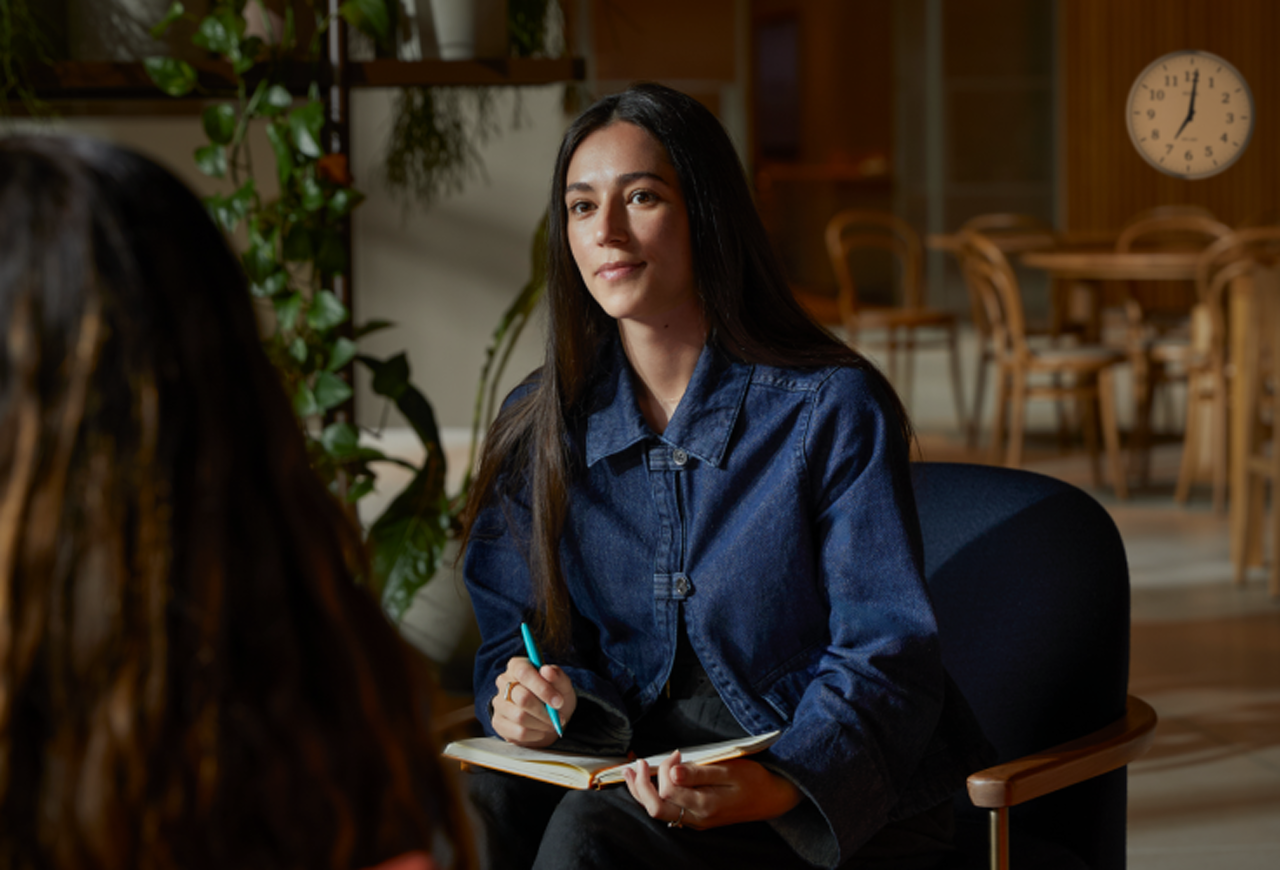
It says 7:01
